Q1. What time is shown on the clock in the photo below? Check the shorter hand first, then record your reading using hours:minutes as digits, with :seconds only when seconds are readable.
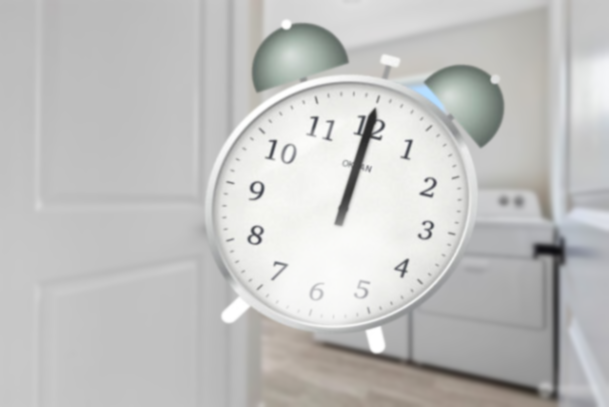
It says 12:00
